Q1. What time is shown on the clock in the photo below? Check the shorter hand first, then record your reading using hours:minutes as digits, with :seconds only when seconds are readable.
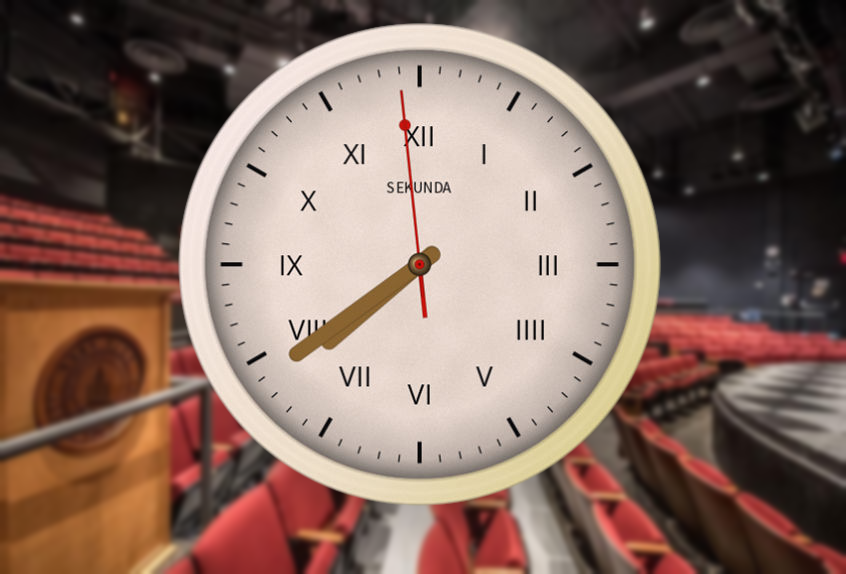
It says 7:38:59
